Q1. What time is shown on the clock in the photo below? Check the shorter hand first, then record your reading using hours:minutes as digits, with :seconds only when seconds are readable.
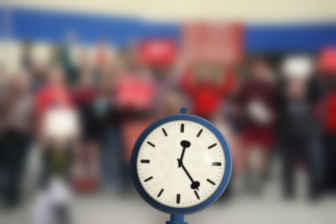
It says 12:24
